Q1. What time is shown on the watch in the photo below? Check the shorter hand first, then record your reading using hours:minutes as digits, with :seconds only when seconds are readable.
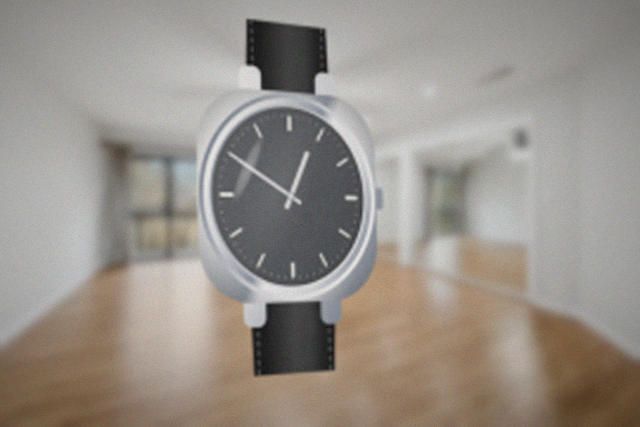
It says 12:50
